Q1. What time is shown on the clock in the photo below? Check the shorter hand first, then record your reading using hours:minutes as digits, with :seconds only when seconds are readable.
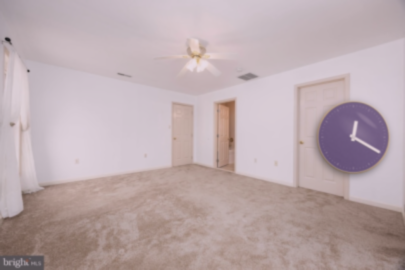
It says 12:20
